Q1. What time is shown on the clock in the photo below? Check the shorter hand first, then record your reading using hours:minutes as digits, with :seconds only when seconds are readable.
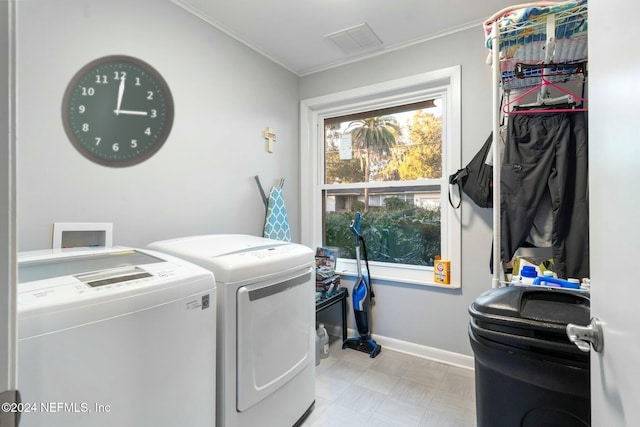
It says 3:01
